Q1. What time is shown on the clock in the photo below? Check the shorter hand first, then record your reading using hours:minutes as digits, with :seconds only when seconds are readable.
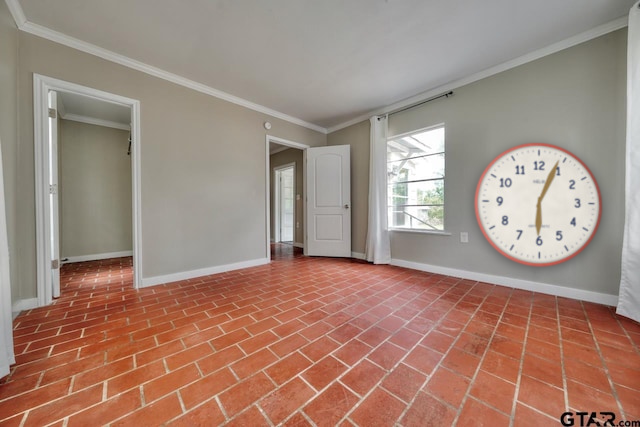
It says 6:04
